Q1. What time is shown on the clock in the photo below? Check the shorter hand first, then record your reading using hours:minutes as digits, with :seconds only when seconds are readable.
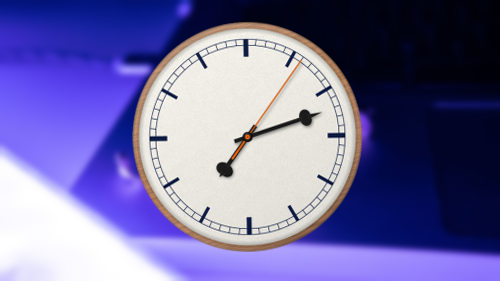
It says 7:12:06
